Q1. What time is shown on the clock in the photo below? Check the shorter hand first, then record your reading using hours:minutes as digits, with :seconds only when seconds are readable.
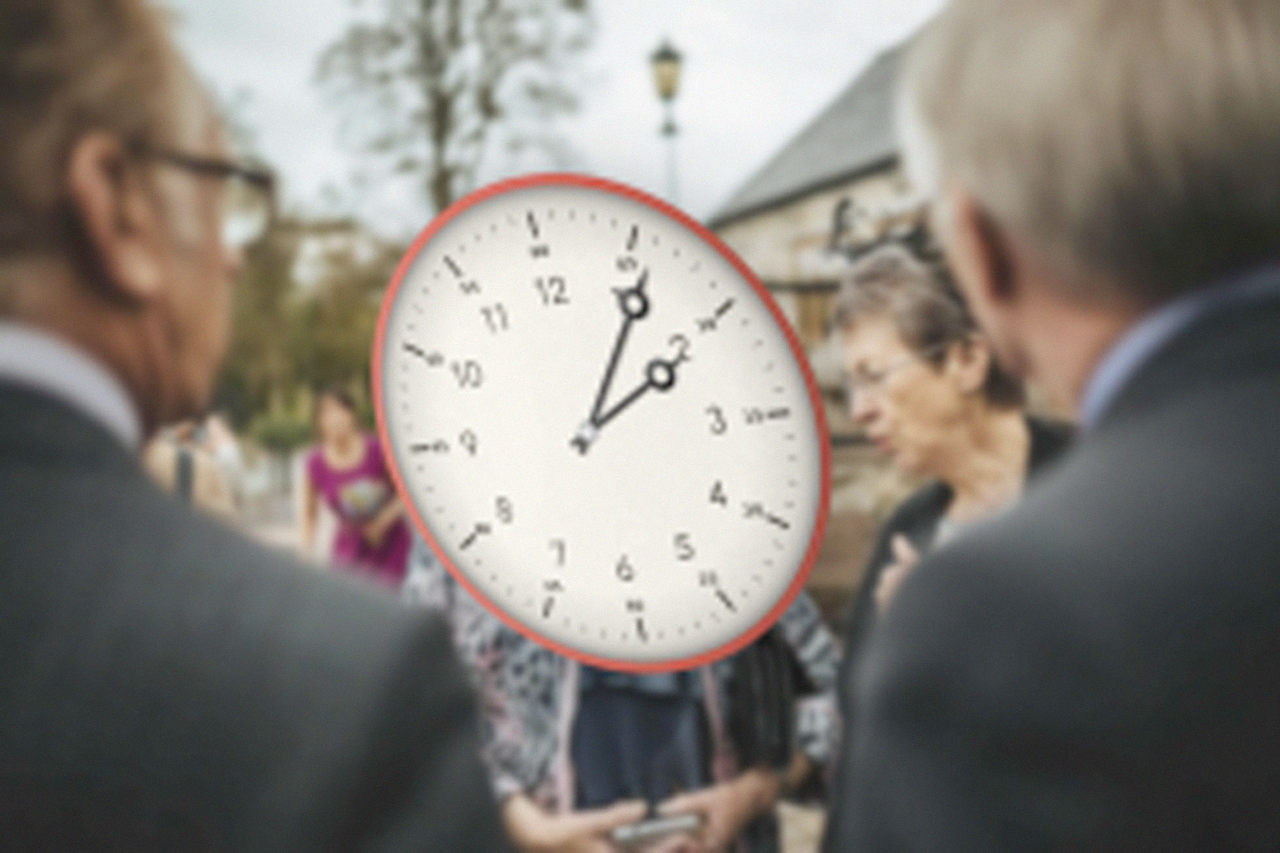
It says 2:06
